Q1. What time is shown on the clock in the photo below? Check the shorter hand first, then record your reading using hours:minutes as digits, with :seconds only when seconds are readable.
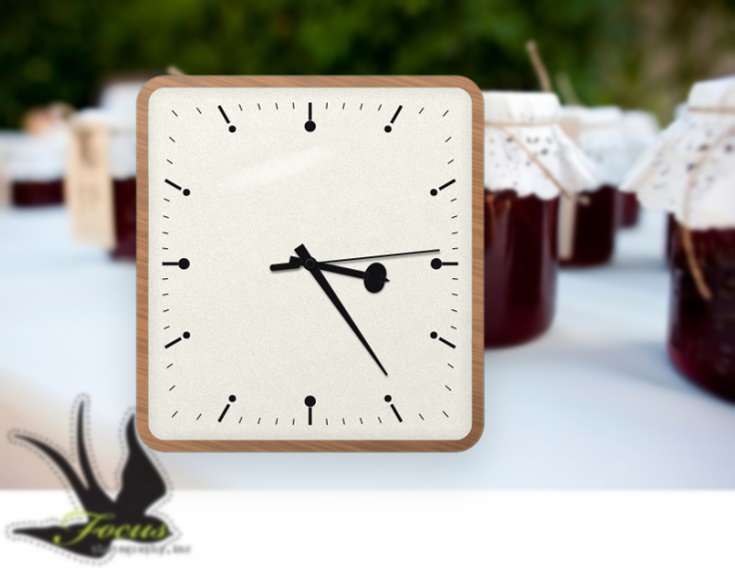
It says 3:24:14
